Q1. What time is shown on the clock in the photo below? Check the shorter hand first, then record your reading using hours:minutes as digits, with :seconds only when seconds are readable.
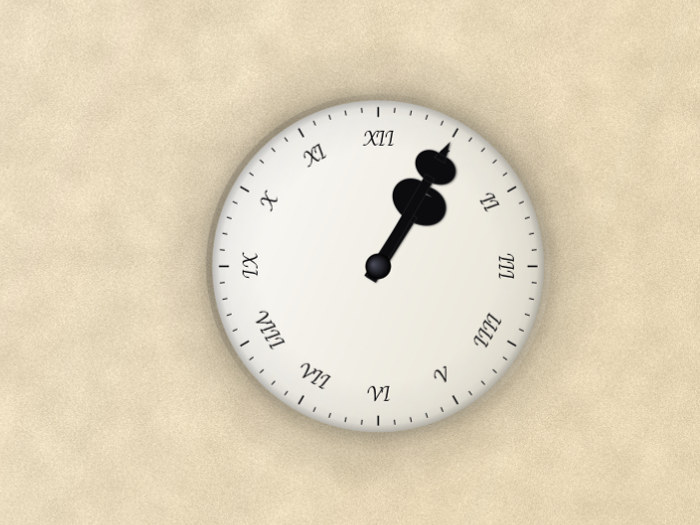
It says 1:05
